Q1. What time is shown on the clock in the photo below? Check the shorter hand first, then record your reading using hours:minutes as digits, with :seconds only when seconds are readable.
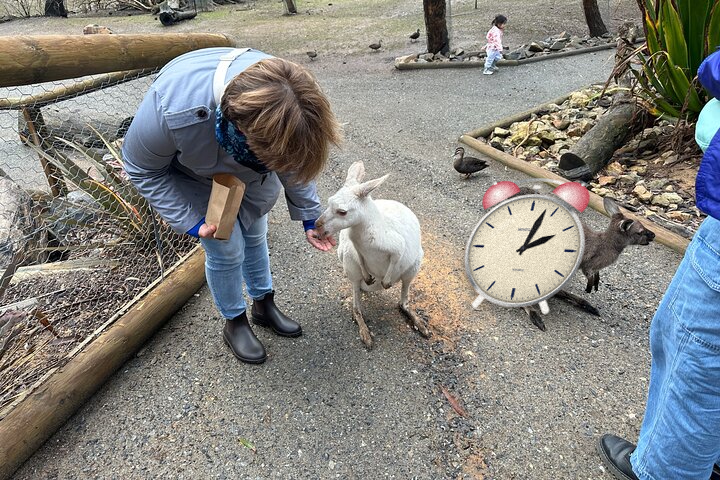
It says 2:03
